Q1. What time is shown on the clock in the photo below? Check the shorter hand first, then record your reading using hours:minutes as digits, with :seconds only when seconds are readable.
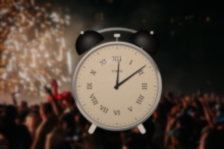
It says 12:09
